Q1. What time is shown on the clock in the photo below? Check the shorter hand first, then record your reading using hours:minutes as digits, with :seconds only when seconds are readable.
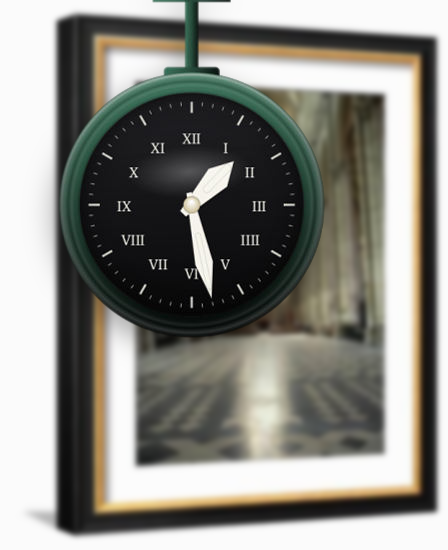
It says 1:28
